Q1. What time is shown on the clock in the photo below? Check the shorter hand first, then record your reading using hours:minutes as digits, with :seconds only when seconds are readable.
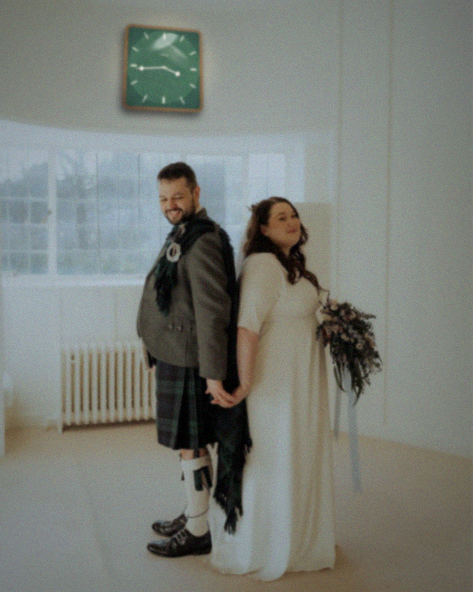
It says 3:44
